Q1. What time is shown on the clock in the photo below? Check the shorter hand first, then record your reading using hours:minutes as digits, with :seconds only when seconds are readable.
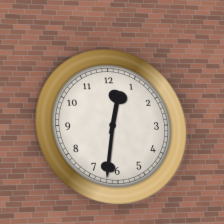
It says 12:32
